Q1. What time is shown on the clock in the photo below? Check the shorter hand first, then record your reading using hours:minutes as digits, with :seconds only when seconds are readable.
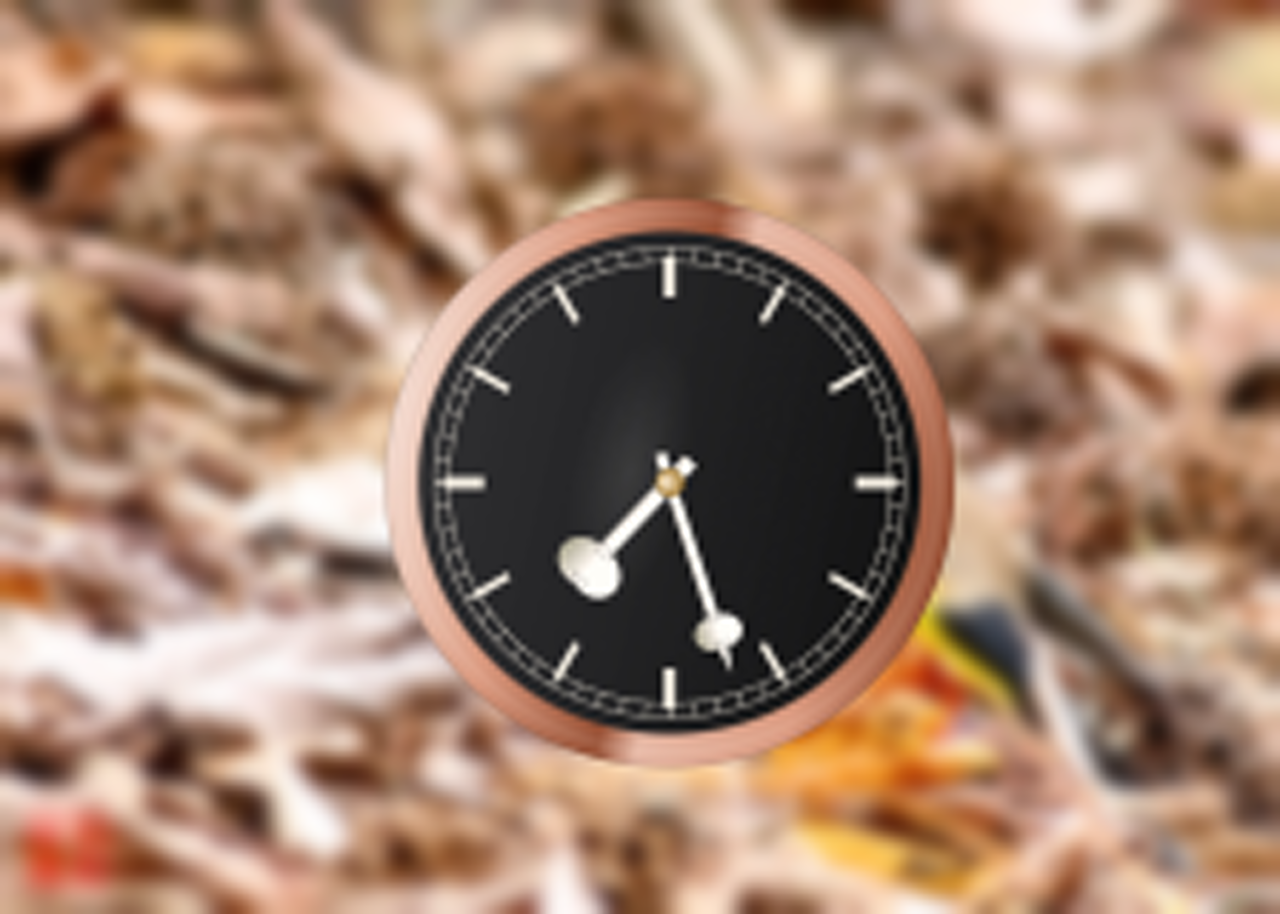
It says 7:27
